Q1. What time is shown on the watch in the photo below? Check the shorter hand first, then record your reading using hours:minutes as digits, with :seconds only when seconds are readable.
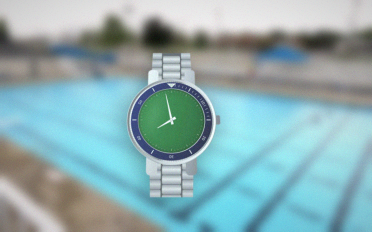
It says 7:58
